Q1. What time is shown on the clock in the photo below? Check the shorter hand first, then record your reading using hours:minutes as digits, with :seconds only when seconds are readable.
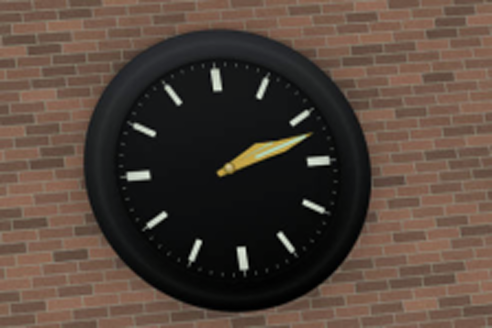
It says 2:12
